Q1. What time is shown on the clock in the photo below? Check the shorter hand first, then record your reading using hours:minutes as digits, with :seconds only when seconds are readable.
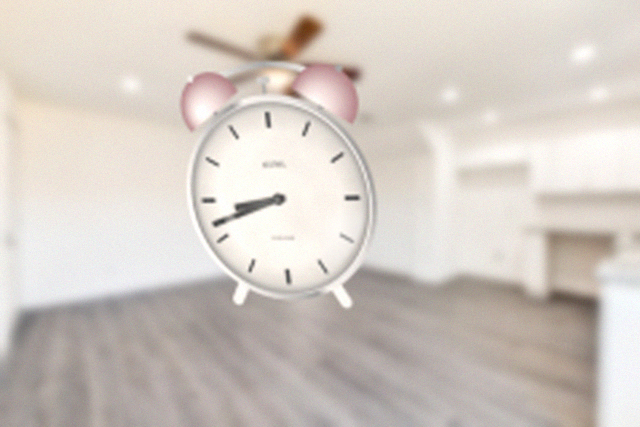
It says 8:42
